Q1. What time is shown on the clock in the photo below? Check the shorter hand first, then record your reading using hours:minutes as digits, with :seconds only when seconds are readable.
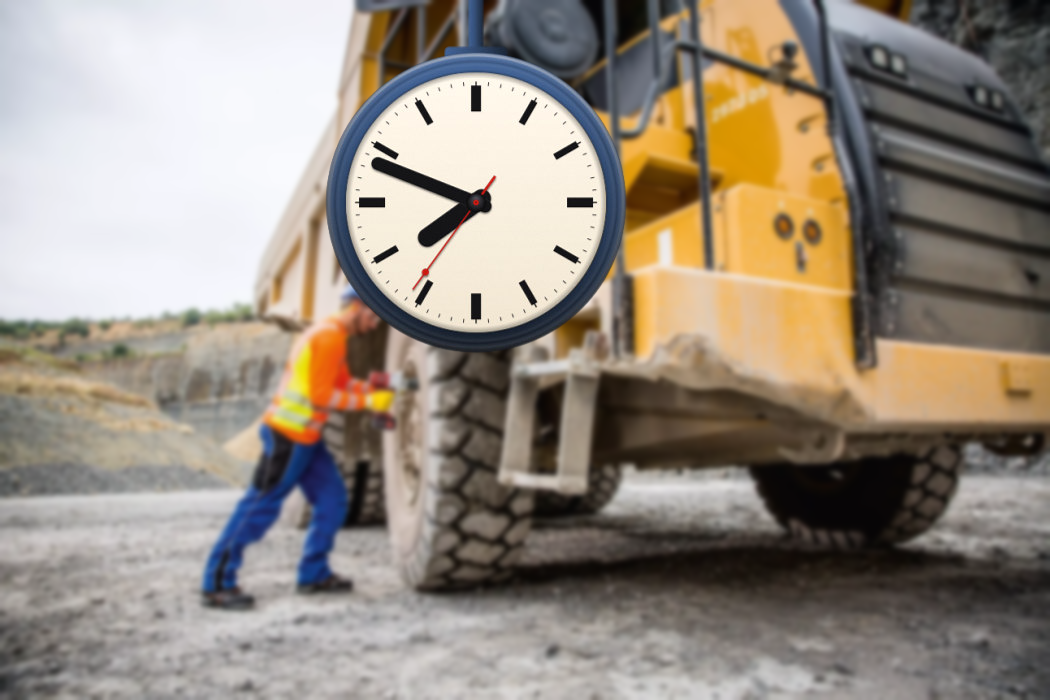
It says 7:48:36
